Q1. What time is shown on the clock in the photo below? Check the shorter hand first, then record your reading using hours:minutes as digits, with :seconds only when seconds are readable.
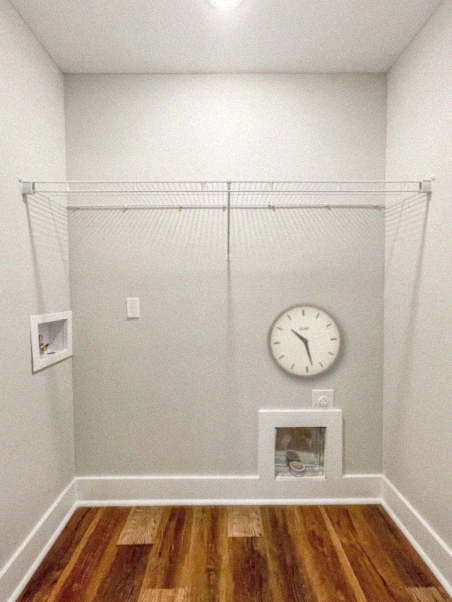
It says 10:28
